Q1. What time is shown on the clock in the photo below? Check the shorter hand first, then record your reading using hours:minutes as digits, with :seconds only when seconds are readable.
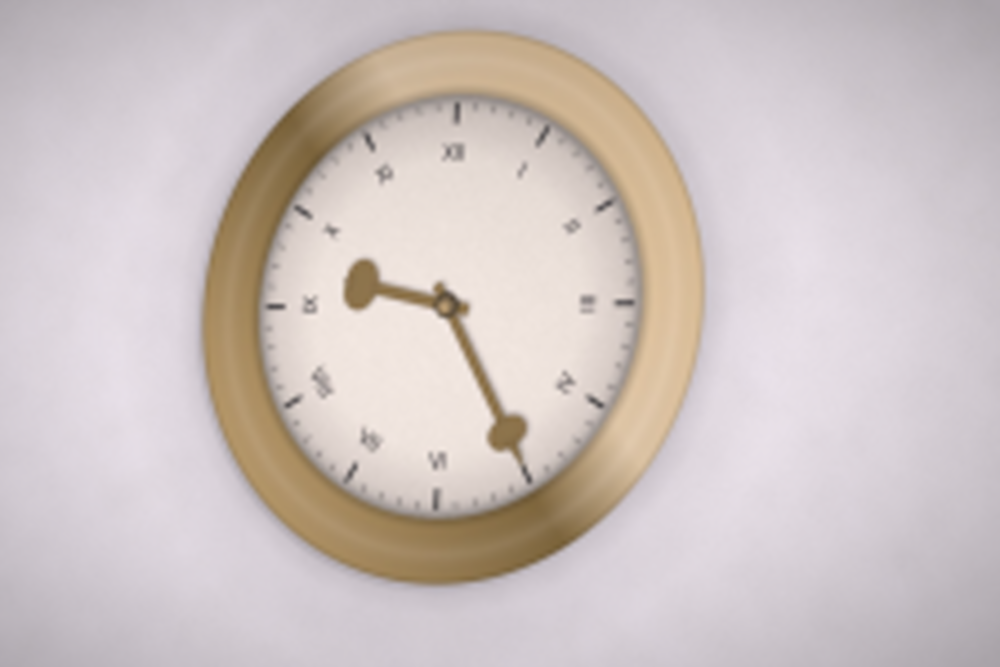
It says 9:25
